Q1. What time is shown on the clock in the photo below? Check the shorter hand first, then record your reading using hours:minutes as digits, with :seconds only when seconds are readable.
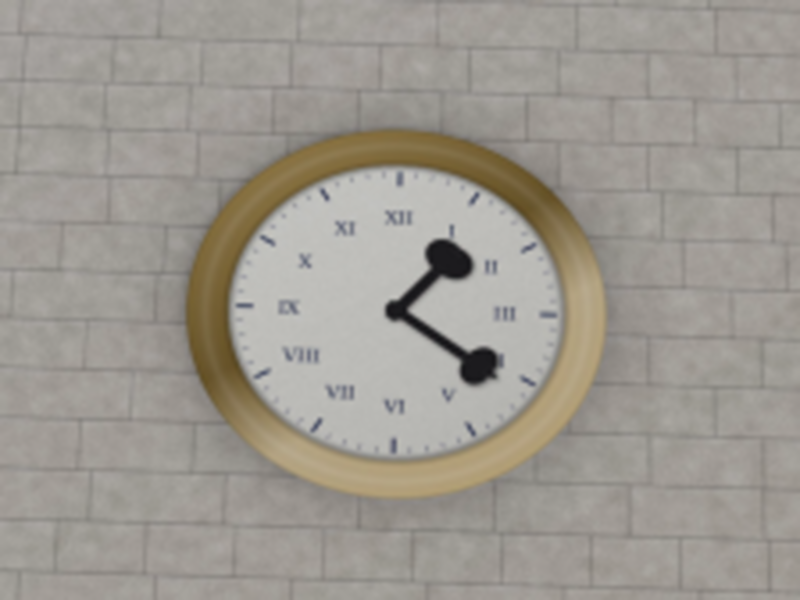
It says 1:21
